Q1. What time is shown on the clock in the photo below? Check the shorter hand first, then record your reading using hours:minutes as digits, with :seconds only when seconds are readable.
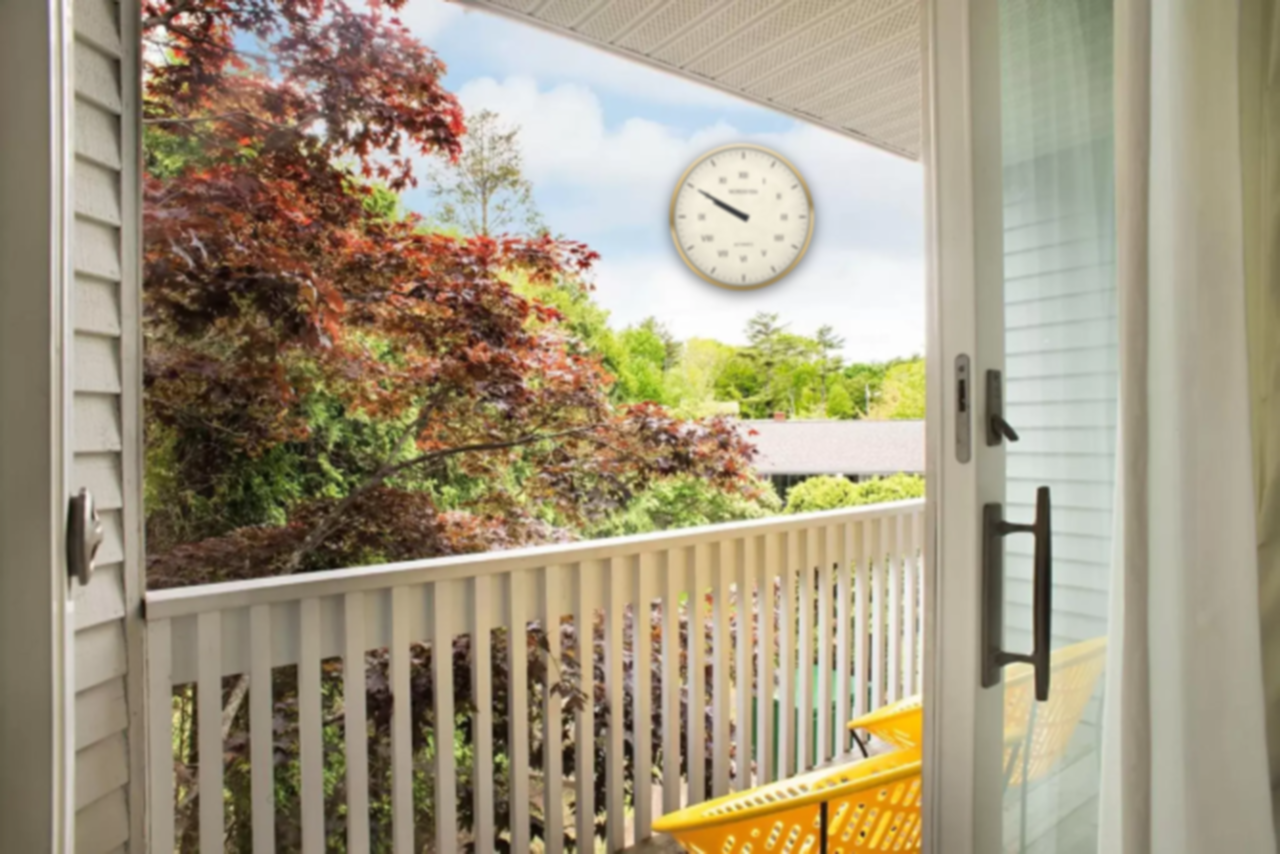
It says 9:50
